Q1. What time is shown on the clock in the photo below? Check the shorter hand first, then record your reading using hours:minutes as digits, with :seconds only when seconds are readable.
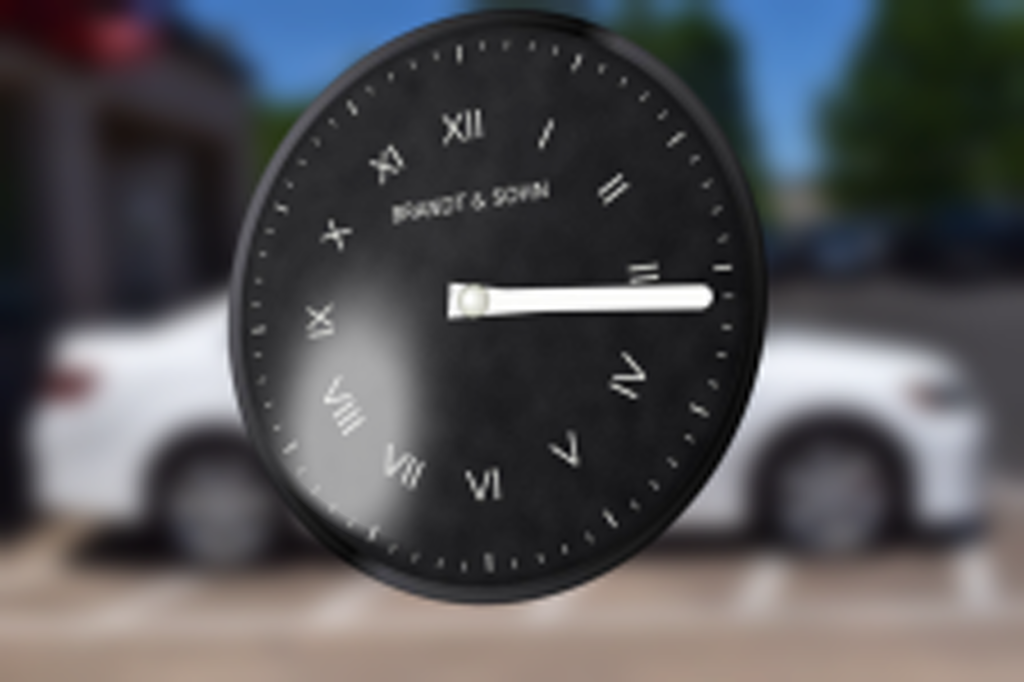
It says 3:16
